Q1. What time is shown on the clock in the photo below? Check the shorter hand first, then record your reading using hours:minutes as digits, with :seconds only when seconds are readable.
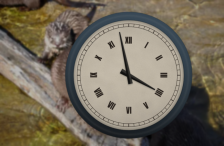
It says 3:58
